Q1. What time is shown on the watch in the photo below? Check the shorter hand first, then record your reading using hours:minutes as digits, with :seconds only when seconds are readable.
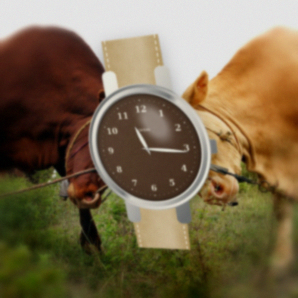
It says 11:16
